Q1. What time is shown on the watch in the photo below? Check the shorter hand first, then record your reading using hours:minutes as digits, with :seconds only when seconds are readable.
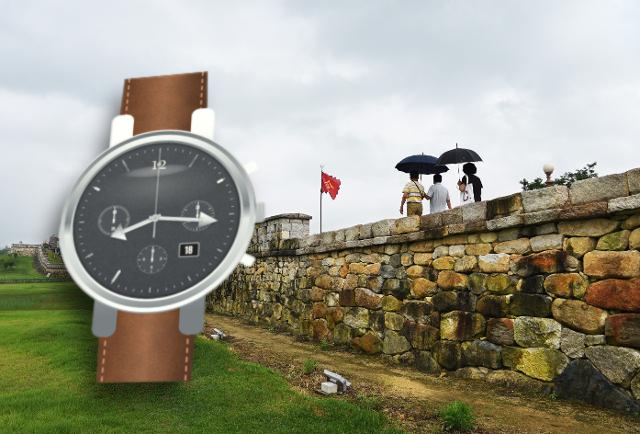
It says 8:16
